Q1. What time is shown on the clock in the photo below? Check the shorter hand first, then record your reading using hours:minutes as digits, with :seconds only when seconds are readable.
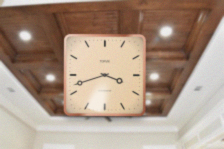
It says 3:42
